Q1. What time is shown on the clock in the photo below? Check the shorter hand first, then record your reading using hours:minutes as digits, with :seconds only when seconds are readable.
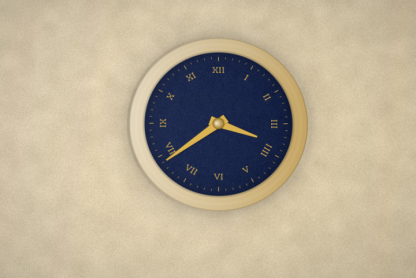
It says 3:39
